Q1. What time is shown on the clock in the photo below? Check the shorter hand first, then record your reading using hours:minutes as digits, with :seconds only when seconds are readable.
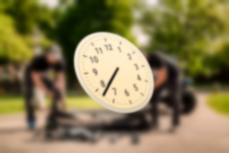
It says 7:38
